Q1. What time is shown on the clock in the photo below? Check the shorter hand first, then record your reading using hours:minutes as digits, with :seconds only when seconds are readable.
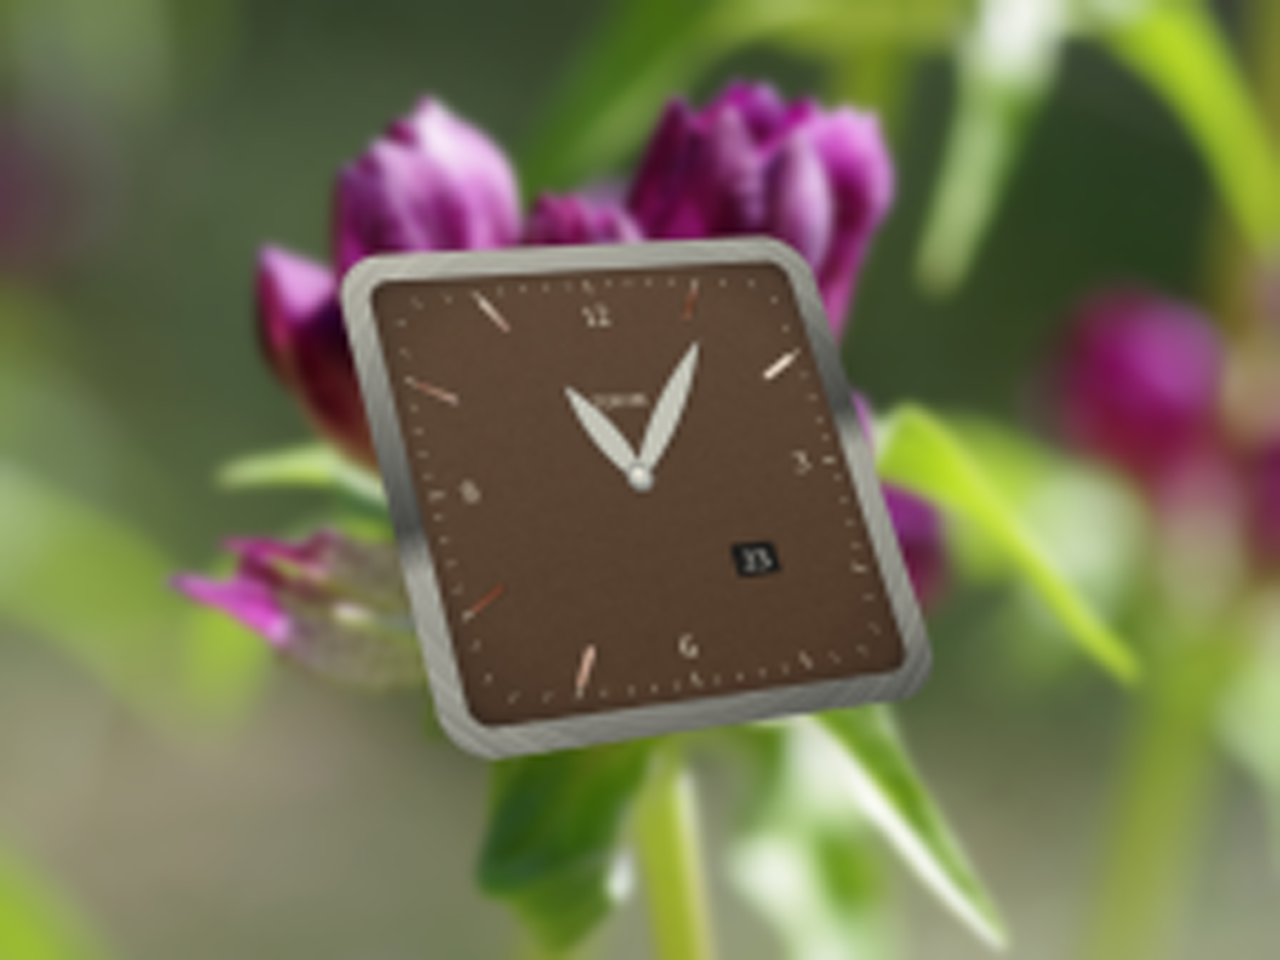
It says 11:06
